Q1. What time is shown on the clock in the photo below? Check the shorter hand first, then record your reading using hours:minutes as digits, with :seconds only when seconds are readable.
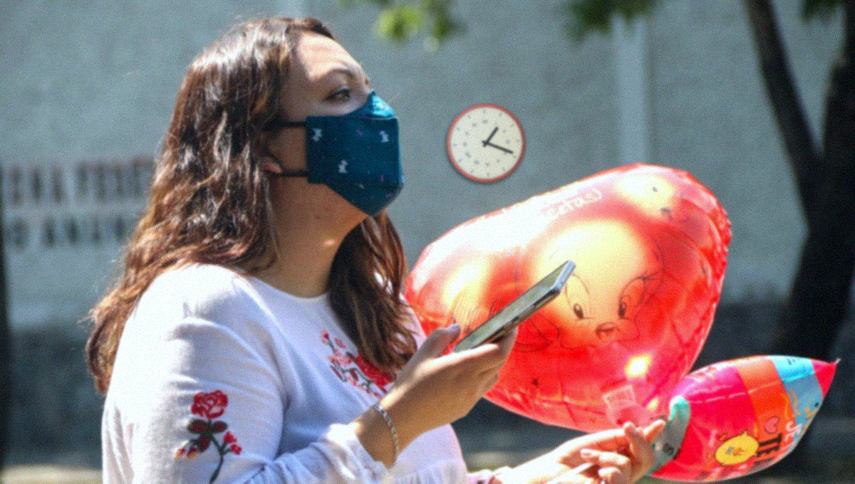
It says 1:19
